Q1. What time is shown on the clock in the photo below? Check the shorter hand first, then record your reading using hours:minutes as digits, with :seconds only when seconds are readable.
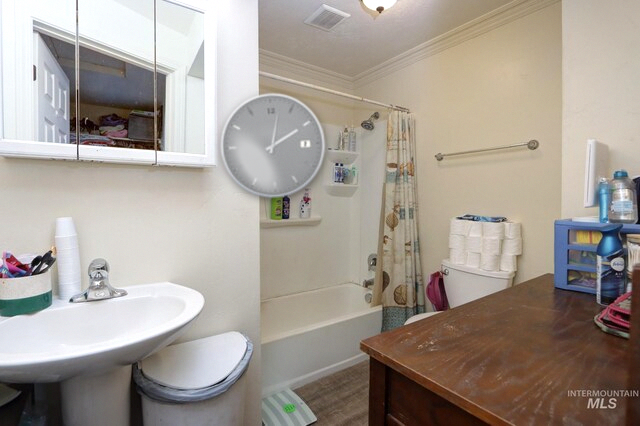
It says 2:02
